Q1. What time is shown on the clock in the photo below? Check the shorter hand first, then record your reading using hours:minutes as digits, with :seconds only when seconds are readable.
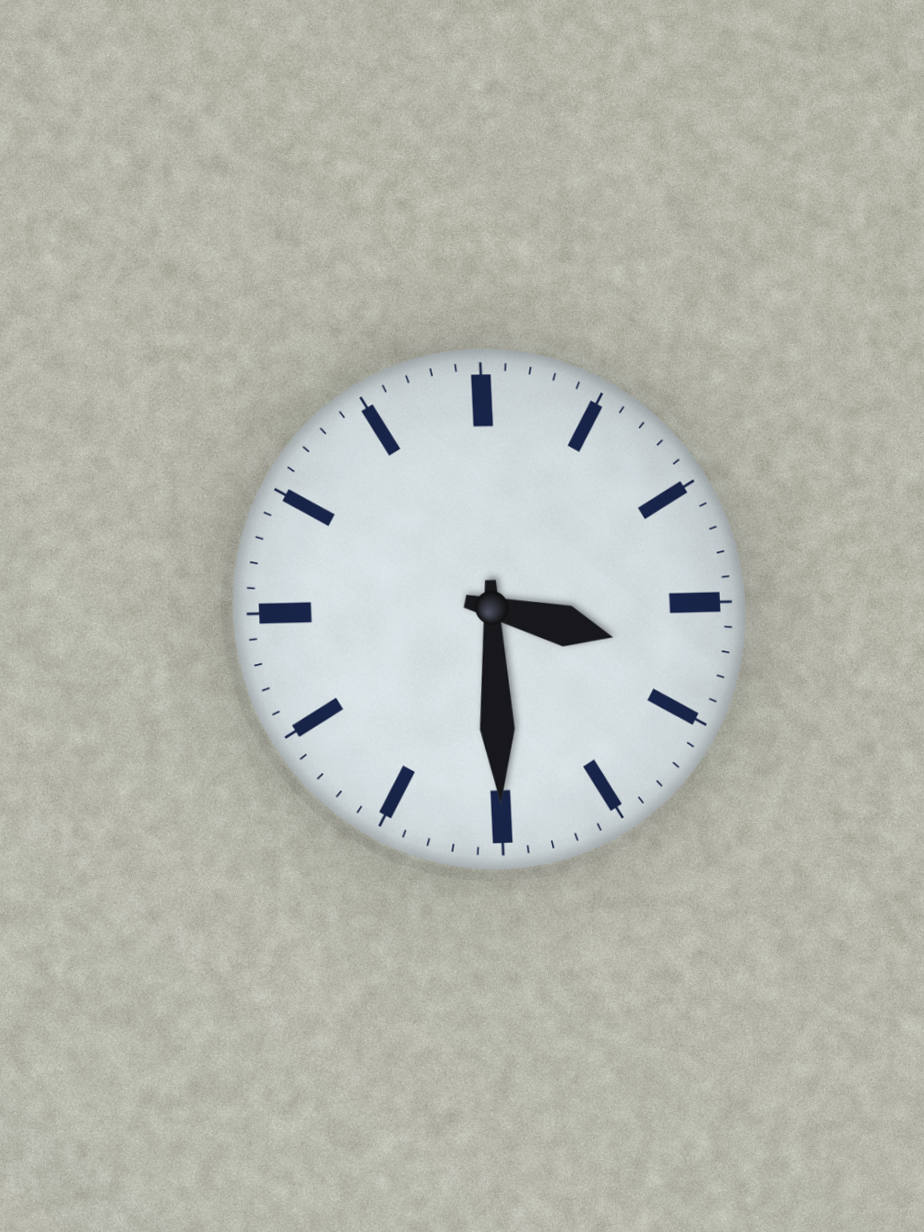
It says 3:30
